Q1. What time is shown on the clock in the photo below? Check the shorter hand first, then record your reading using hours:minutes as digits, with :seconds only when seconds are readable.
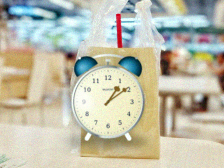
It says 1:09
